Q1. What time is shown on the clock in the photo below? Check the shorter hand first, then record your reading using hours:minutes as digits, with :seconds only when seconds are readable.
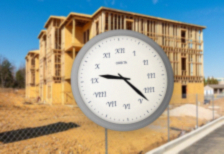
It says 9:23
